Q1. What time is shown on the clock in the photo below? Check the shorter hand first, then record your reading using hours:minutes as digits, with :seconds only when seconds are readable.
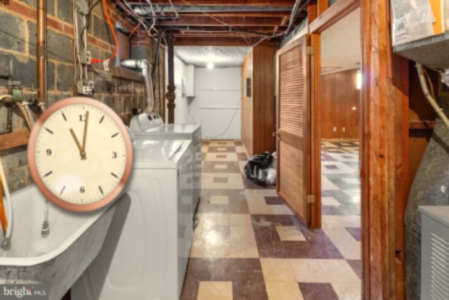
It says 11:01
